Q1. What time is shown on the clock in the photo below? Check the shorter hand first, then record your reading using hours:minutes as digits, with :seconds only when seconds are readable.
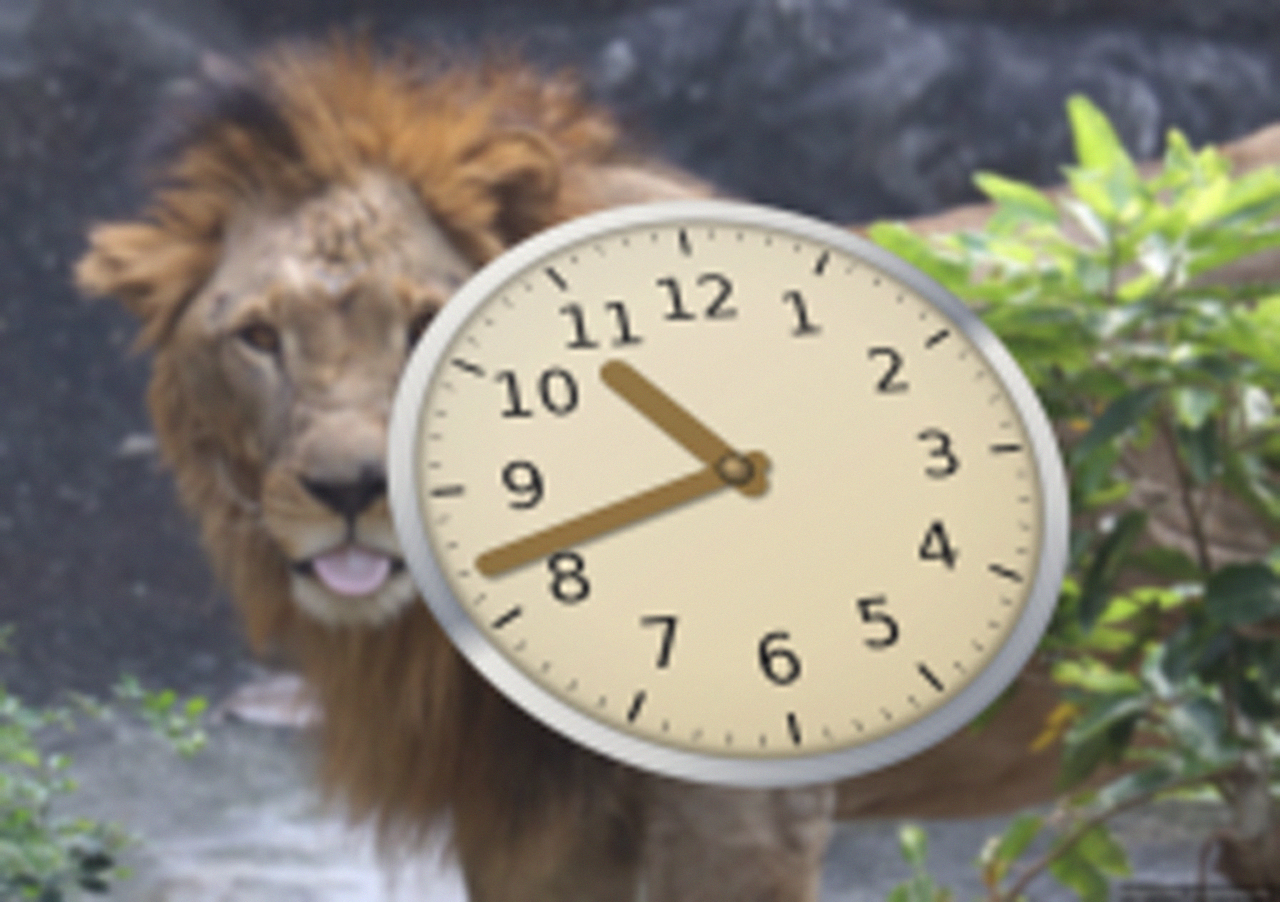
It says 10:42
